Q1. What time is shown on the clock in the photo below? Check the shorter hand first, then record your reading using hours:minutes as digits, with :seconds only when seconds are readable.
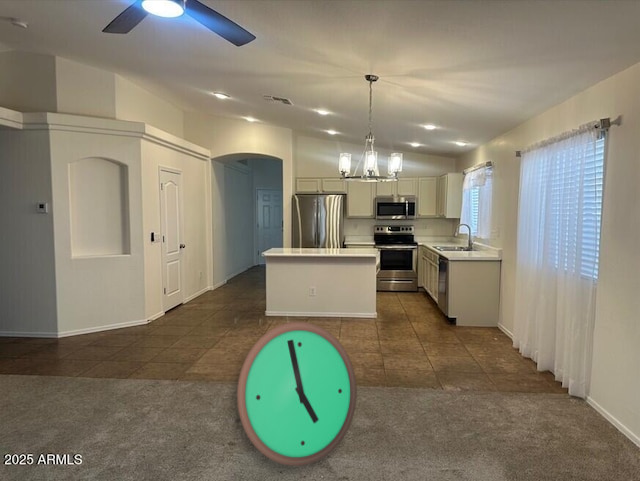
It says 4:58
